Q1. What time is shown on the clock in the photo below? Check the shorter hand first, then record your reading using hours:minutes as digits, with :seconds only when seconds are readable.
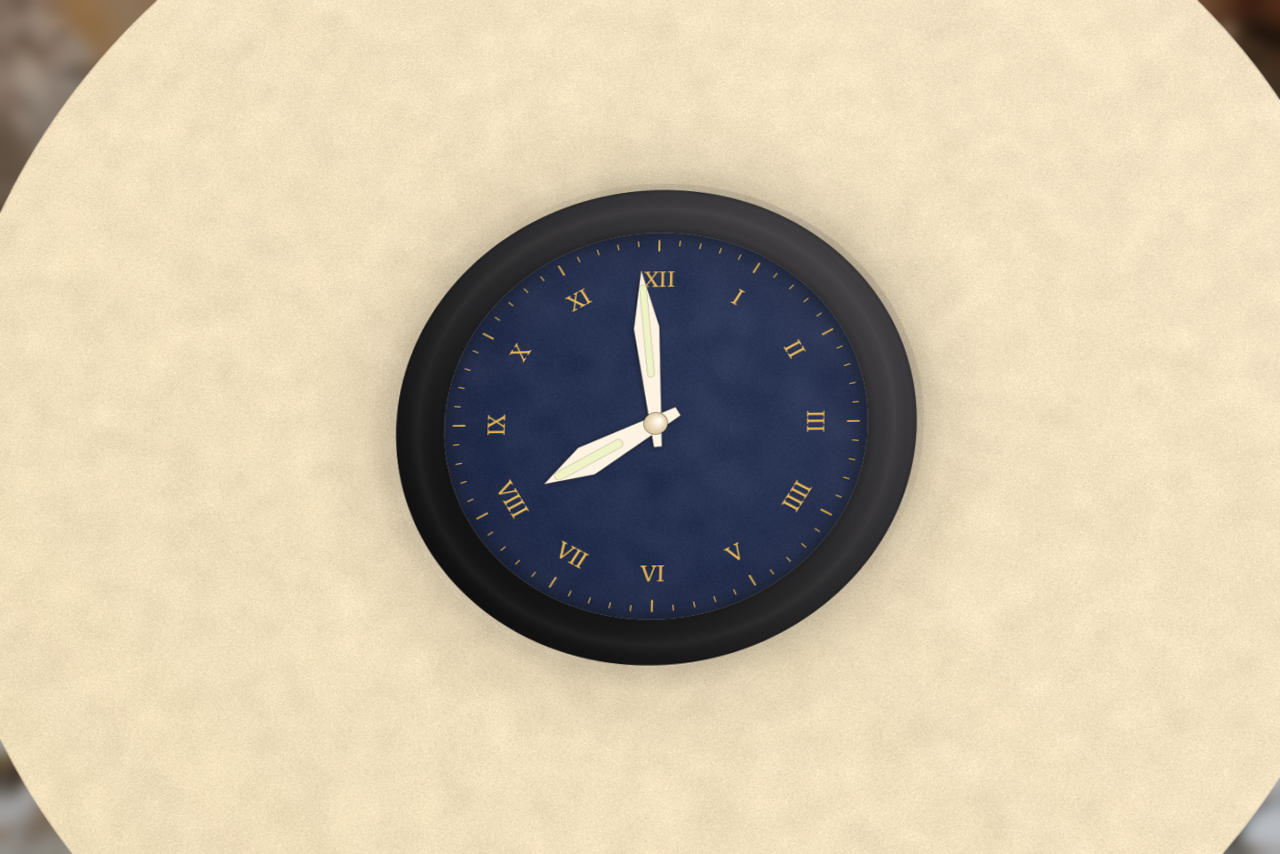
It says 7:59
